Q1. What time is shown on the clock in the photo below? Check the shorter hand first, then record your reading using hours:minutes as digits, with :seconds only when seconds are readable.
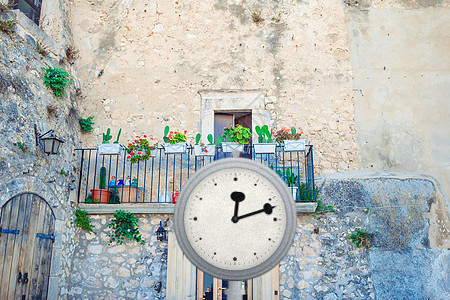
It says 12:12
